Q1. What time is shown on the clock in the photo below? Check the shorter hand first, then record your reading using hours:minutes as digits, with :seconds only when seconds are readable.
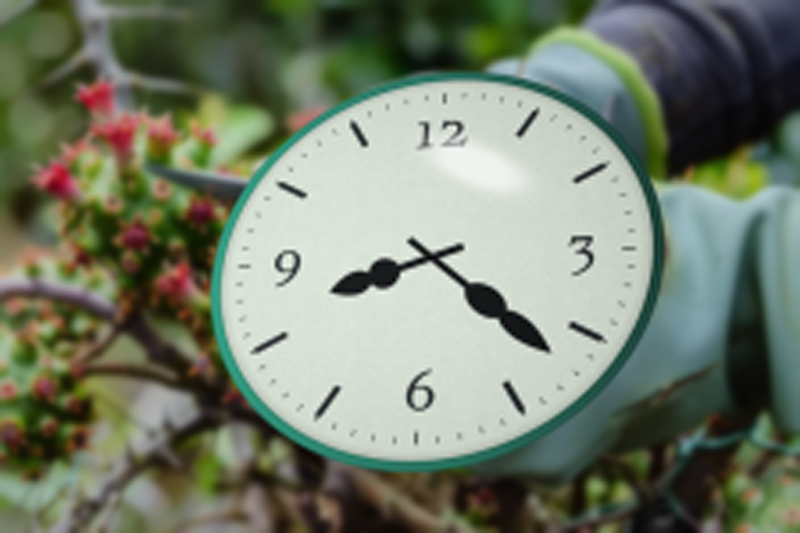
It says 8:22
